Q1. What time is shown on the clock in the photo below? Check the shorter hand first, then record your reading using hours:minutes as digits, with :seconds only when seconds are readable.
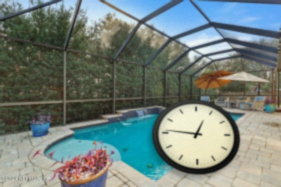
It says 12:46
